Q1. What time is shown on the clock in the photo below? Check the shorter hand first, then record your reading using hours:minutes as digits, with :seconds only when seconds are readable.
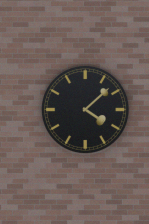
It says 4:08
